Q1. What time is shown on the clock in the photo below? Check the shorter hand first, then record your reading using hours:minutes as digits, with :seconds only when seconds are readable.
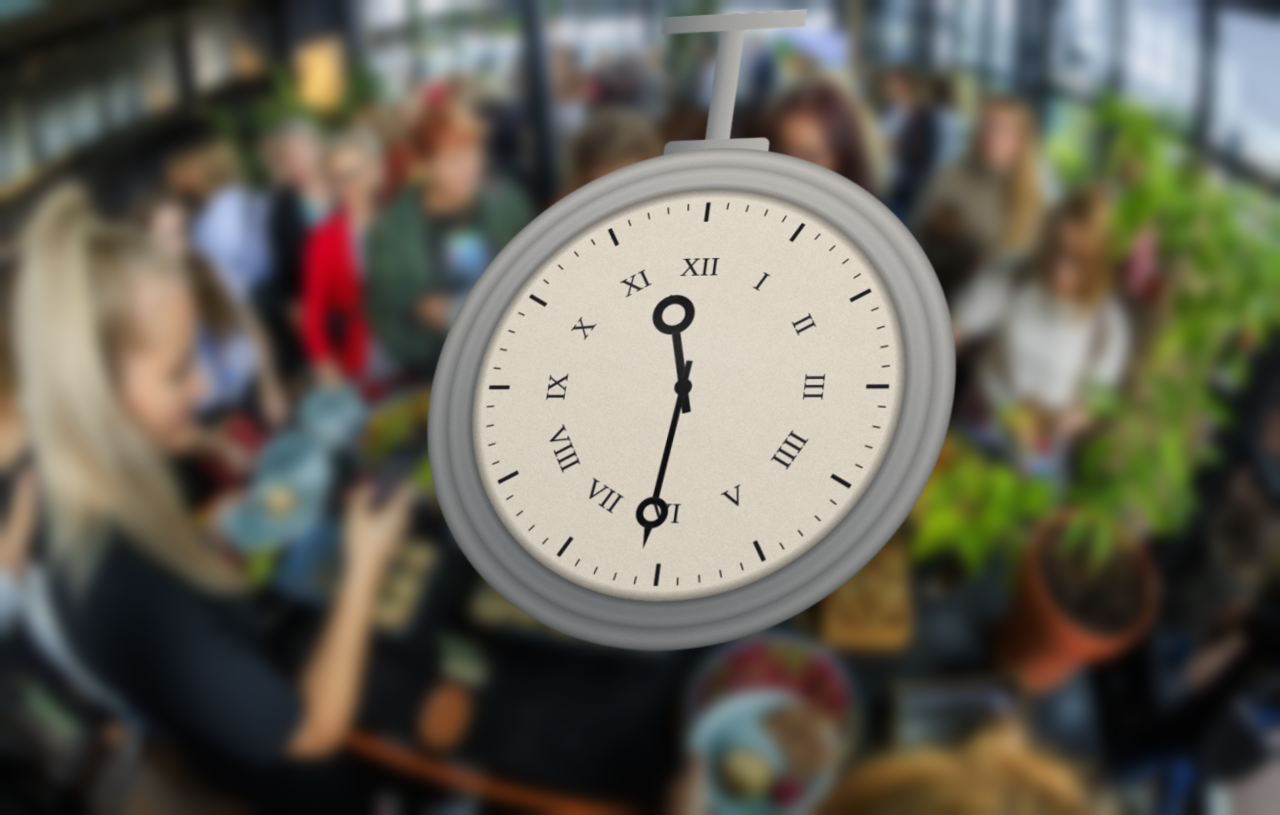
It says 11:31
